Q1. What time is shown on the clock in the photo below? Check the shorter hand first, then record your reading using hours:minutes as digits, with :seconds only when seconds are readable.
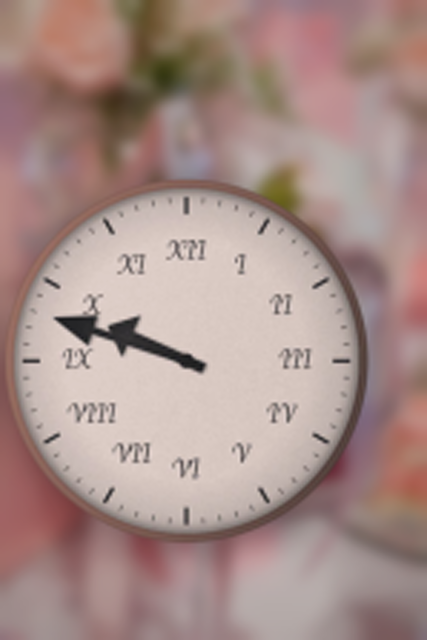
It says 9:48
